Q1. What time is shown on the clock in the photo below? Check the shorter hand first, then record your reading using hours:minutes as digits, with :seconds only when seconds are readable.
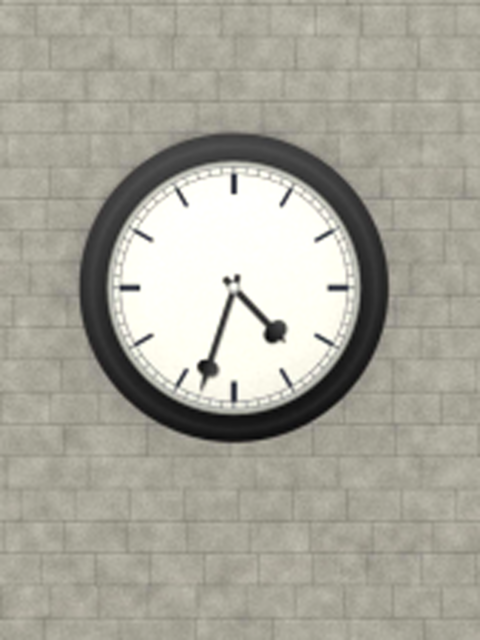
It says 4:33
